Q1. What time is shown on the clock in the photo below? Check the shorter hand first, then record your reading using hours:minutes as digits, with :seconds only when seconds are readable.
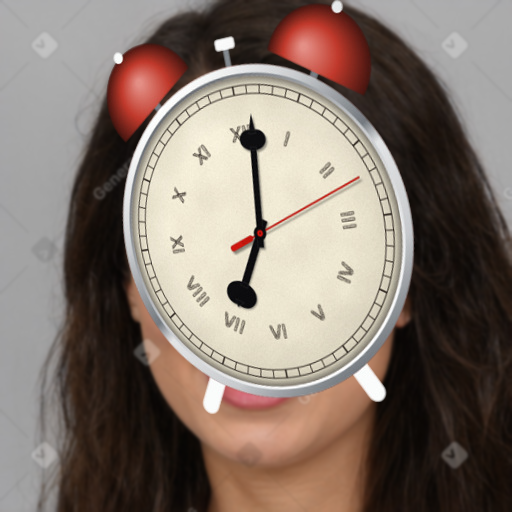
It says 7:01:12
